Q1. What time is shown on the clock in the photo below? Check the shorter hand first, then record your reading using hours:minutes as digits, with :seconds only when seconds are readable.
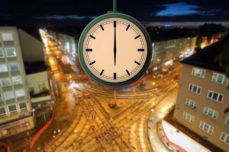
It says 6:00
